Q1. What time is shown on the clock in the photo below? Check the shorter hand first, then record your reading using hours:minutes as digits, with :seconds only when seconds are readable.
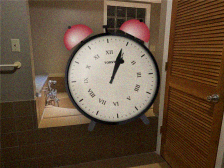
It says 1:04
